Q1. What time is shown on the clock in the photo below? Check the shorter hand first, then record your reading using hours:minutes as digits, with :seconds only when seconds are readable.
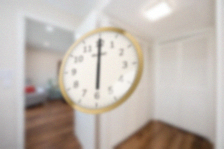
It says 6:00
